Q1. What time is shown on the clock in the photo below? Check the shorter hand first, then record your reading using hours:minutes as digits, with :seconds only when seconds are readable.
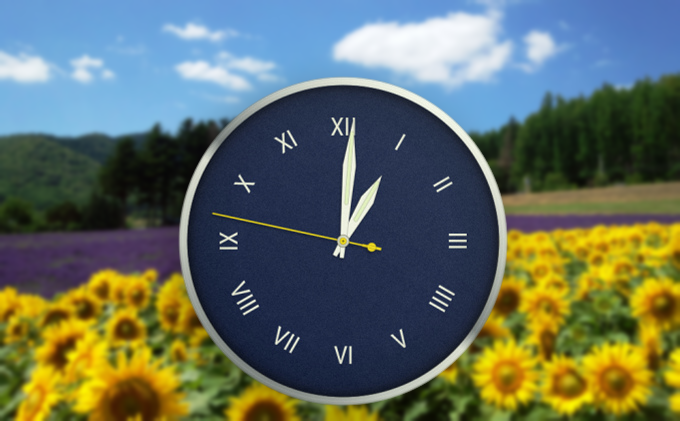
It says 1:00:47
